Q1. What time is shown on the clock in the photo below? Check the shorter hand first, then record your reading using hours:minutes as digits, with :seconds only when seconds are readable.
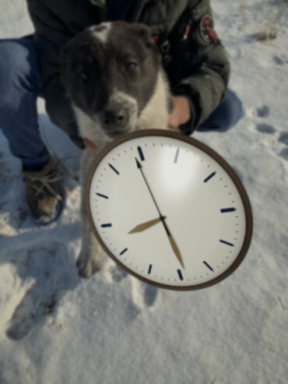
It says 8:28:59
